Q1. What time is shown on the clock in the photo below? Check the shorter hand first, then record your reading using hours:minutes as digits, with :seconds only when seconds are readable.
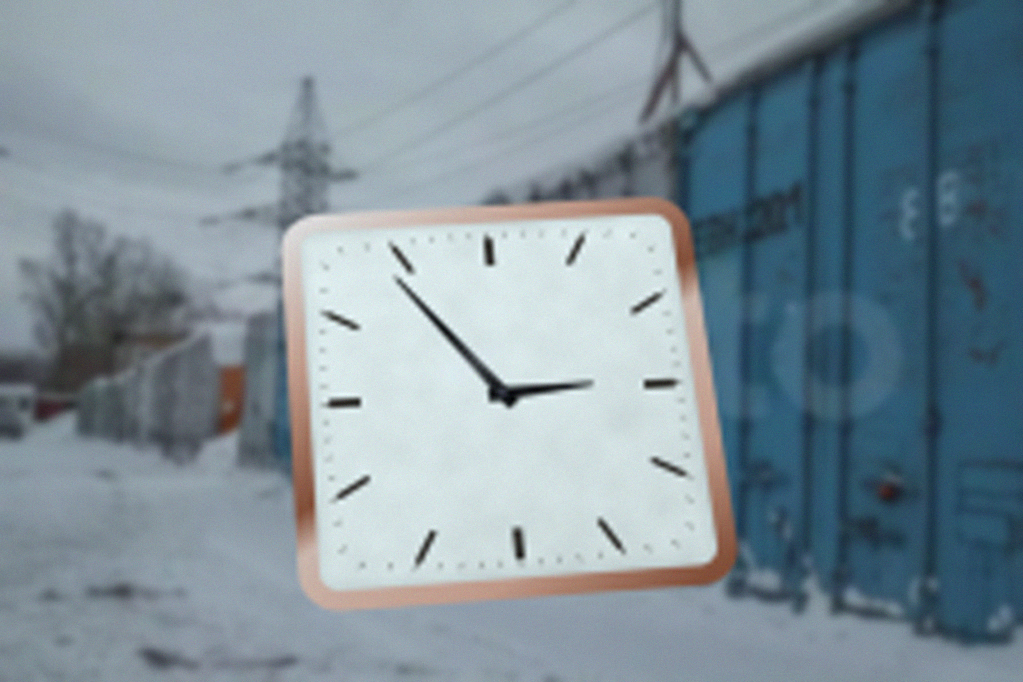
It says 2:54
